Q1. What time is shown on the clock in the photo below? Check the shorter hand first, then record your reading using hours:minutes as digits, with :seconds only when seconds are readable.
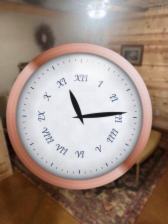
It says 11:14
